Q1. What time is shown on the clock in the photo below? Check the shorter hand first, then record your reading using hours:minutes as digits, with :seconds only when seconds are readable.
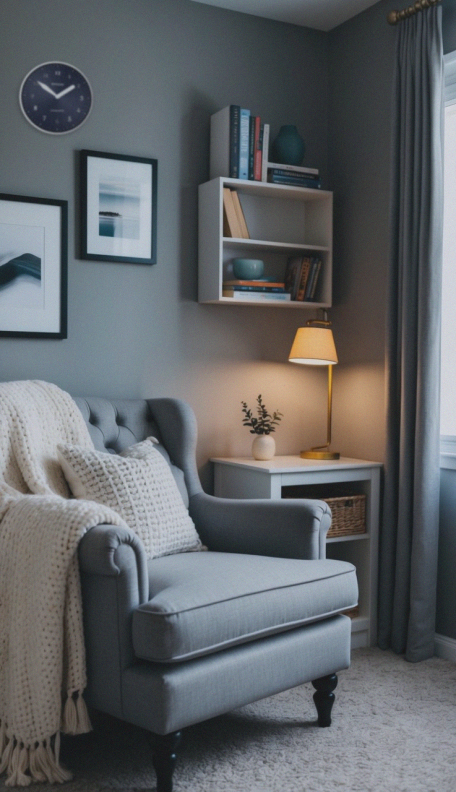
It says 1:51
